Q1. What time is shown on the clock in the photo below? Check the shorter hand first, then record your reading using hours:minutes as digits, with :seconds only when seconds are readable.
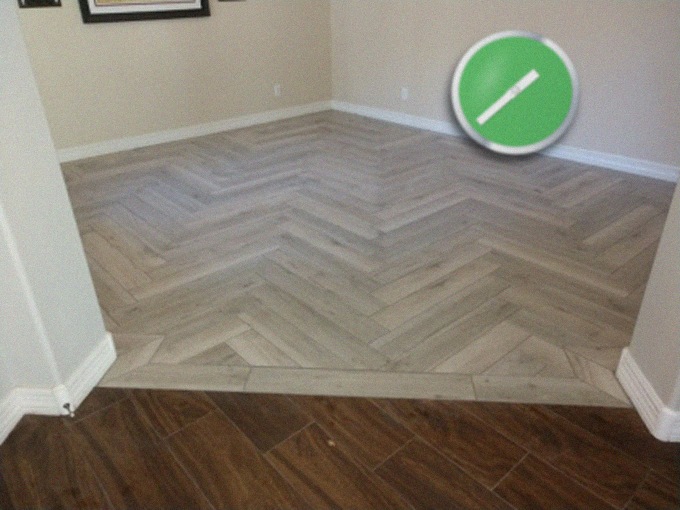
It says 1:38
